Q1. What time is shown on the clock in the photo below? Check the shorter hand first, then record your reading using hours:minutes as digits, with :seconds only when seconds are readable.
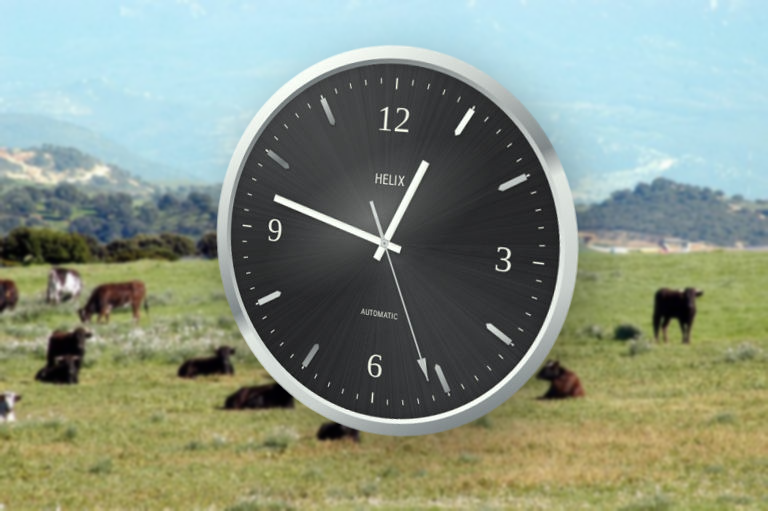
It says 12:47:26
